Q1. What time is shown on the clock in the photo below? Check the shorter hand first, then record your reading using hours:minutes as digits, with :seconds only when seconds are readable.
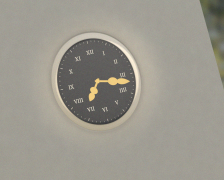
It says 7:17
